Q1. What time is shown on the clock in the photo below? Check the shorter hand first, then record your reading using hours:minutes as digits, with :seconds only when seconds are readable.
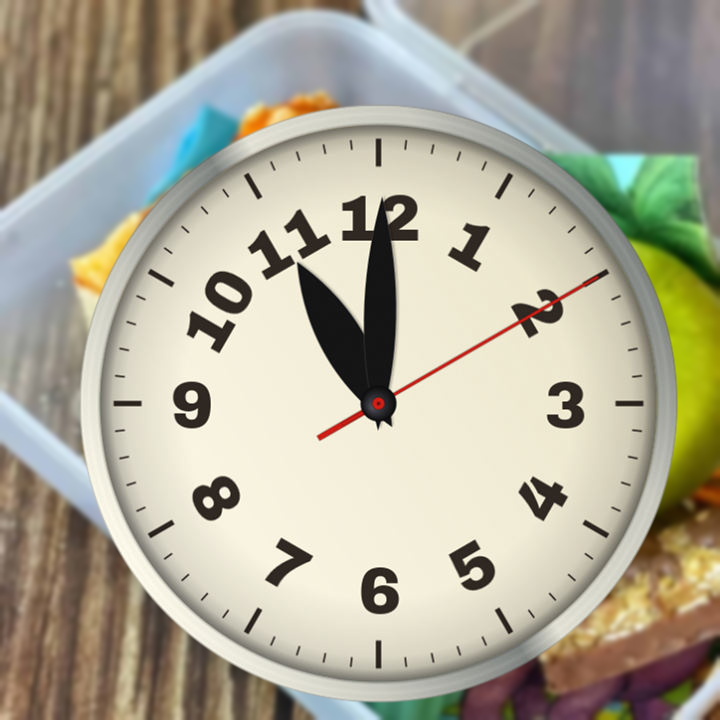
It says 11:00:10
